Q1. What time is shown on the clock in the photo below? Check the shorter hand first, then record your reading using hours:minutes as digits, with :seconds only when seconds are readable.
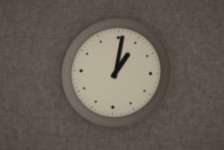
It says 1:01
